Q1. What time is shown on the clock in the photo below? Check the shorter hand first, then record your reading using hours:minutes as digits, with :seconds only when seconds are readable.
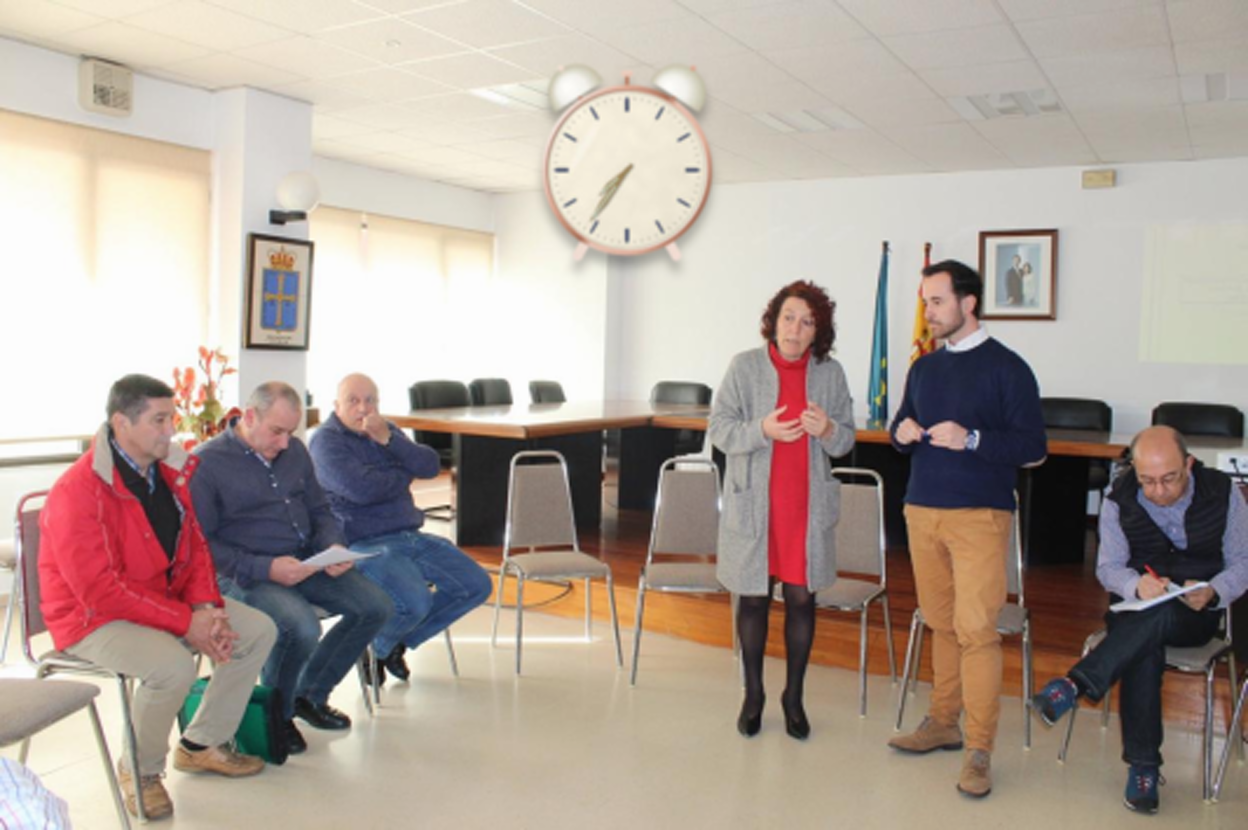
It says 7:36
